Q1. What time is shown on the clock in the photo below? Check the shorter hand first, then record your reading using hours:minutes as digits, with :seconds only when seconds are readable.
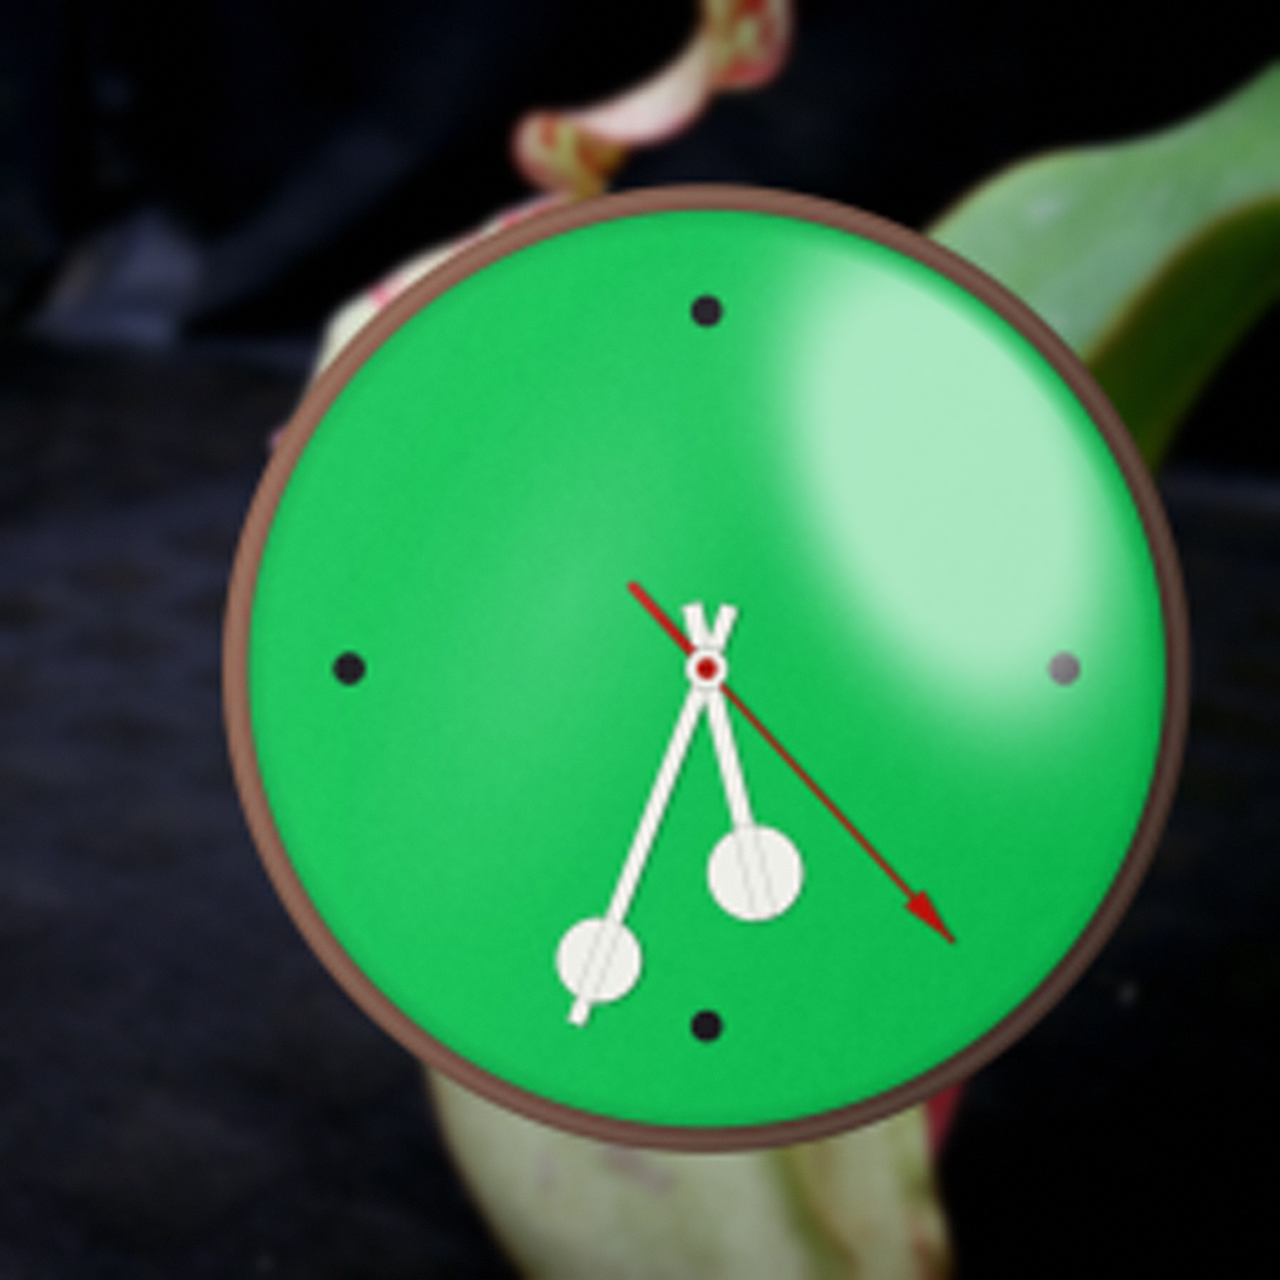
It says 5:33:23
